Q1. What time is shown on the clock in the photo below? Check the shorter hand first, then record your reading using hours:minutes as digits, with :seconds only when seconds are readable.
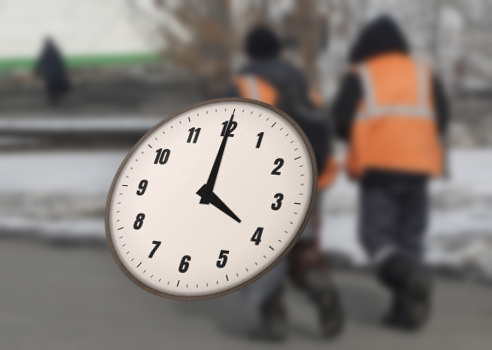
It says 4:00
